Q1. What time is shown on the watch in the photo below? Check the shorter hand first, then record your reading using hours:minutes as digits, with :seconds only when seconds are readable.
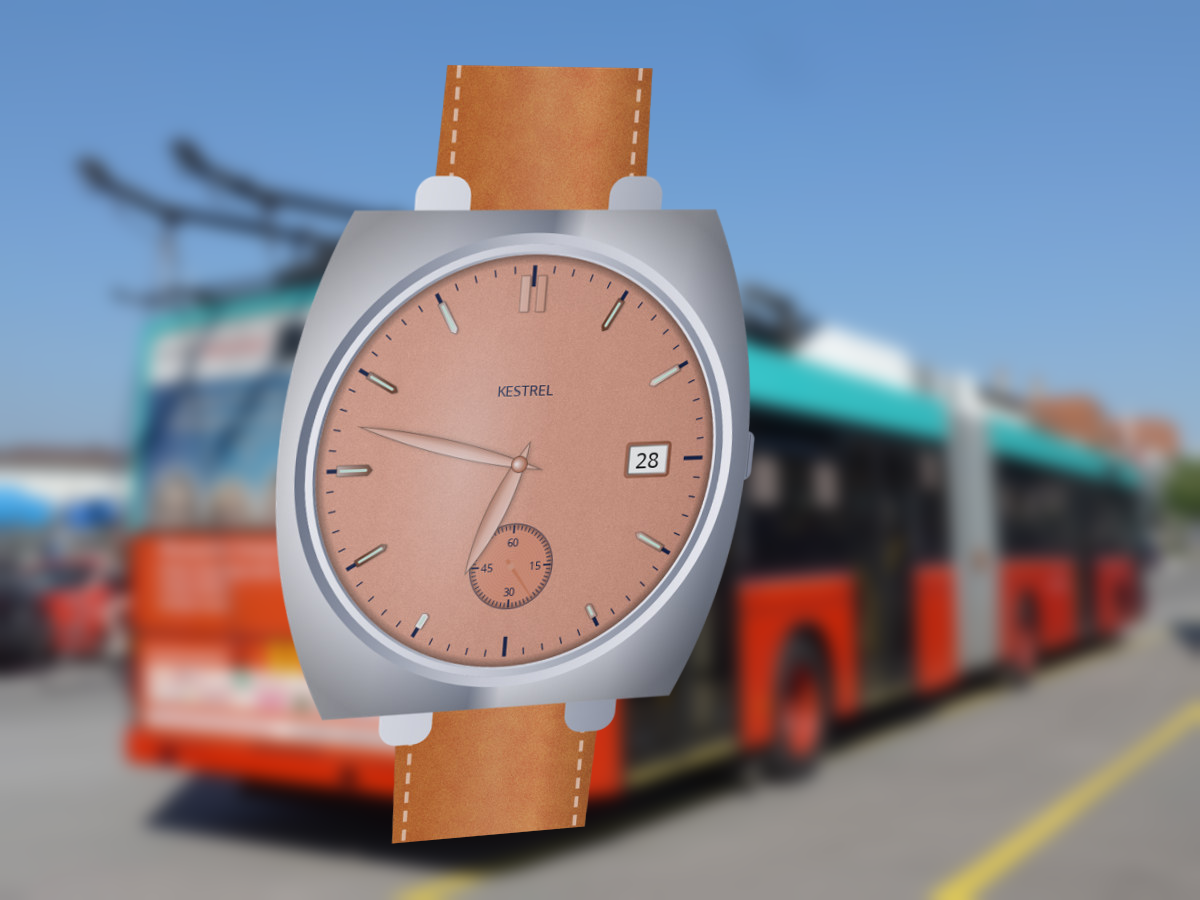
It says 6:47:24
